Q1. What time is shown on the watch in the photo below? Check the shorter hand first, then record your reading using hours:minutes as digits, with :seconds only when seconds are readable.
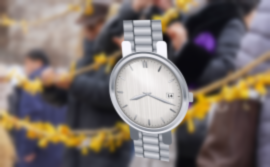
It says 8:18
